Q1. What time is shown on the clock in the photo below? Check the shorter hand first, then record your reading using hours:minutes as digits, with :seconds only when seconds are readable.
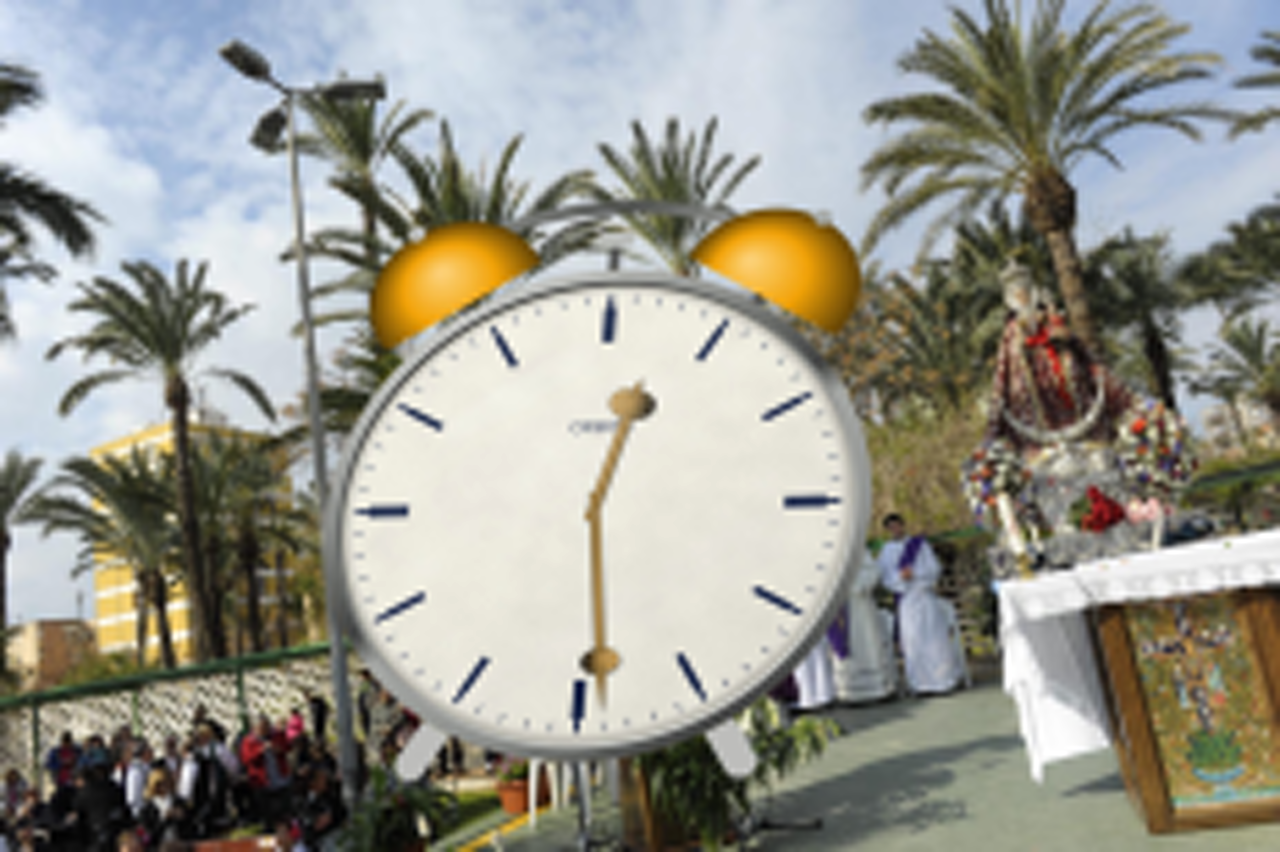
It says 12:29
